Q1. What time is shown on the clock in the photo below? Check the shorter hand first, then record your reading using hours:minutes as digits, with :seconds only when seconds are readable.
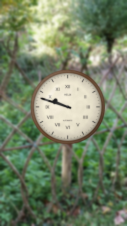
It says 9:48
